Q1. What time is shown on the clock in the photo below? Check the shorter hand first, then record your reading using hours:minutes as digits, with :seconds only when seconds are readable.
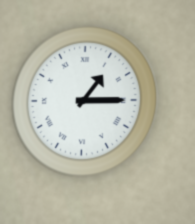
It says 1:15
